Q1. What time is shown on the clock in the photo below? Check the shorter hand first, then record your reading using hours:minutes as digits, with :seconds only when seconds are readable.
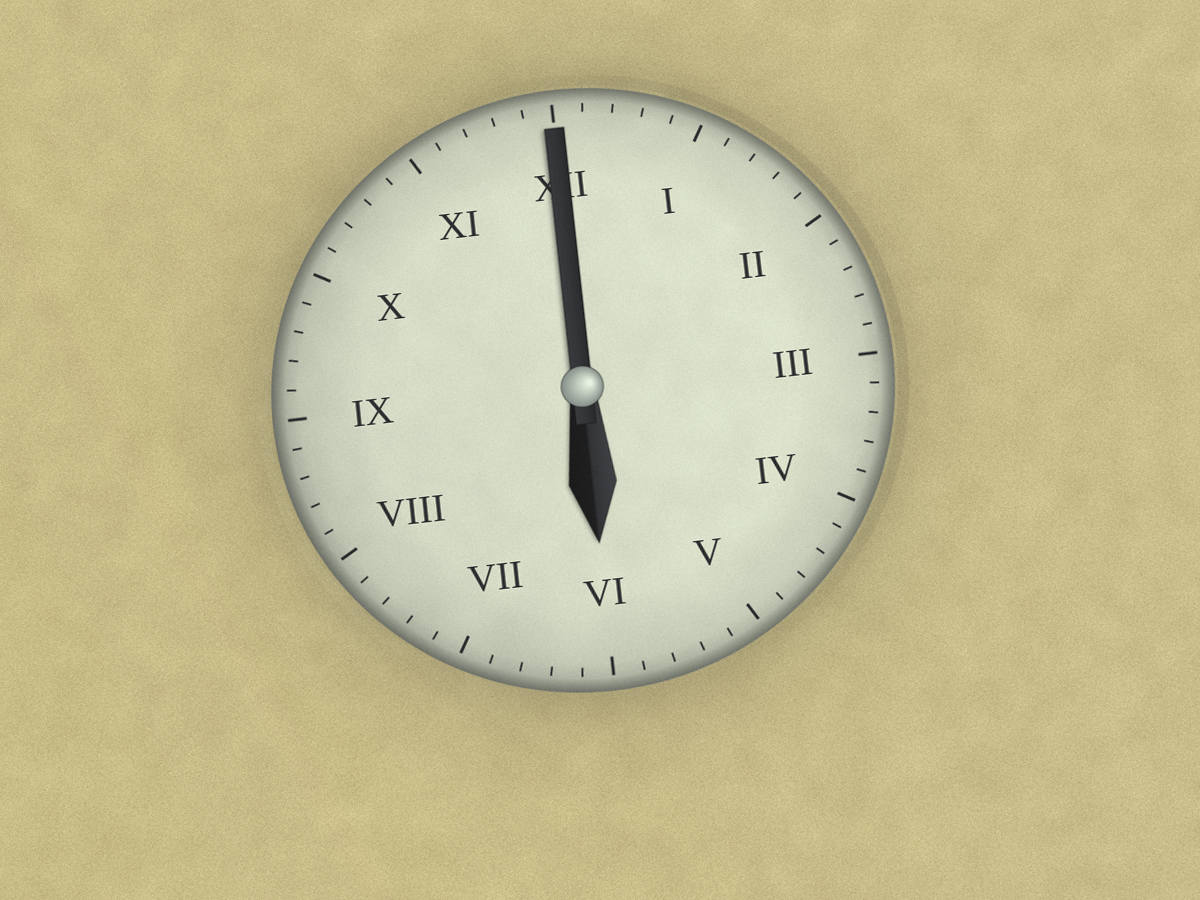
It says 6:00
